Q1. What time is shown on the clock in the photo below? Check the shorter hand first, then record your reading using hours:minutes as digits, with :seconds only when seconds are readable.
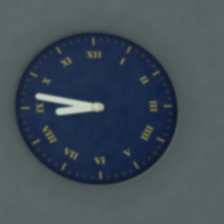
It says 8:47
